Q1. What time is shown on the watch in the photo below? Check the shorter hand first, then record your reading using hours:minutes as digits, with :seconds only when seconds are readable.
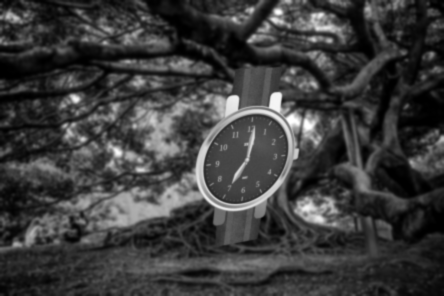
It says 7:01
